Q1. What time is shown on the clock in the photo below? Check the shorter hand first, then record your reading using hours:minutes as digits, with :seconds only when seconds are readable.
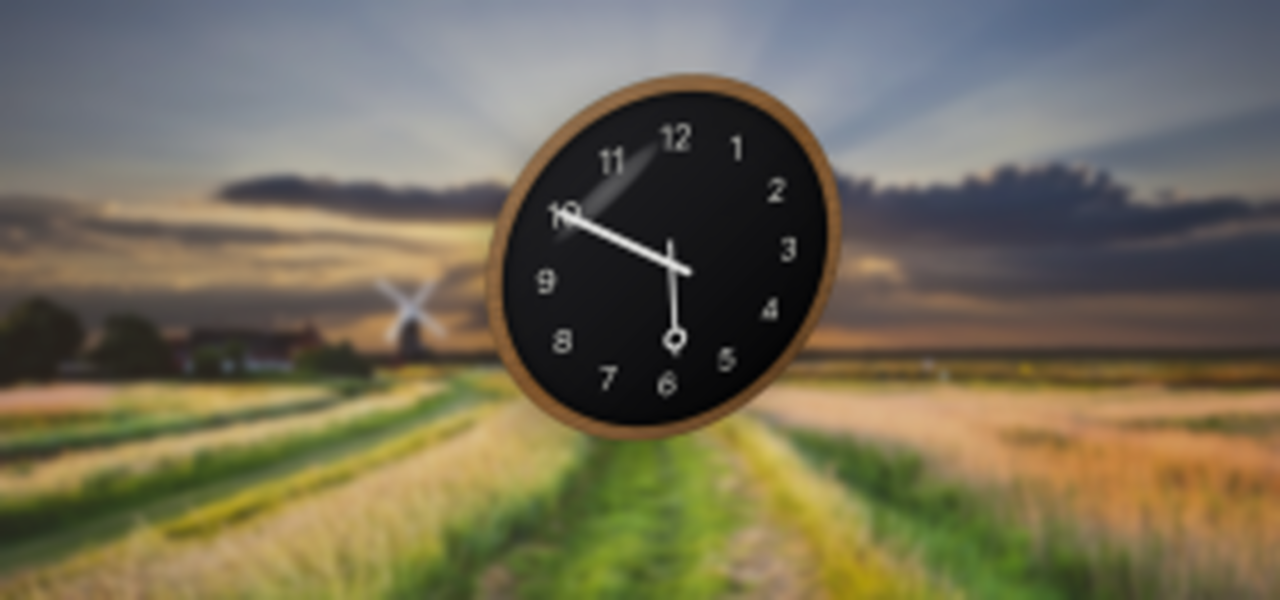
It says 5:50
